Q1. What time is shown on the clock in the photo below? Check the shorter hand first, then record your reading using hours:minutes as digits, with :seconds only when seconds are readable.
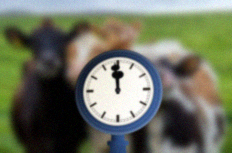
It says 11:59
